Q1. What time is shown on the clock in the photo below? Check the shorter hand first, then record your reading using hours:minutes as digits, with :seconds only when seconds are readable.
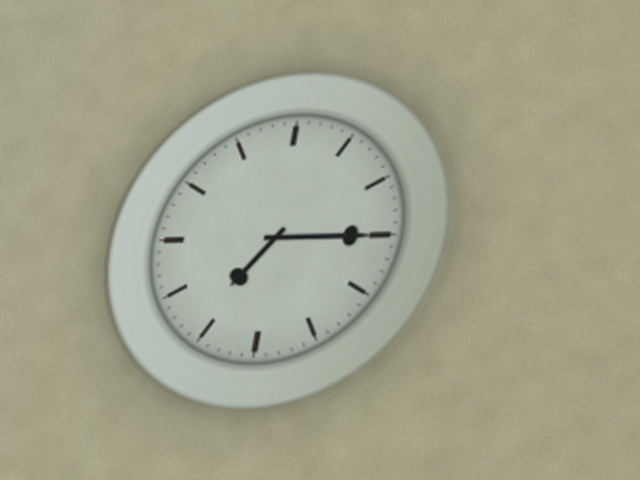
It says 7:15
